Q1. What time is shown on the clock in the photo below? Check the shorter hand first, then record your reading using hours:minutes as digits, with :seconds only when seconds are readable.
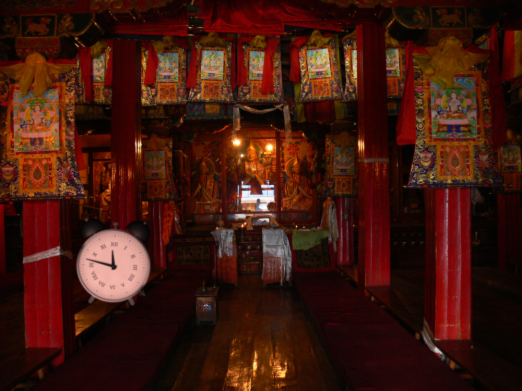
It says 11:47
